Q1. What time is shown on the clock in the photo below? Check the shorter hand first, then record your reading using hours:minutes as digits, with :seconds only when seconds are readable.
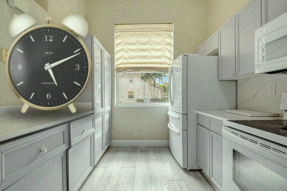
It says 5:11
